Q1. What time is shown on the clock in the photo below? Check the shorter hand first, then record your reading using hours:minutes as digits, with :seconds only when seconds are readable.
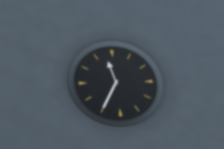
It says 11:35
